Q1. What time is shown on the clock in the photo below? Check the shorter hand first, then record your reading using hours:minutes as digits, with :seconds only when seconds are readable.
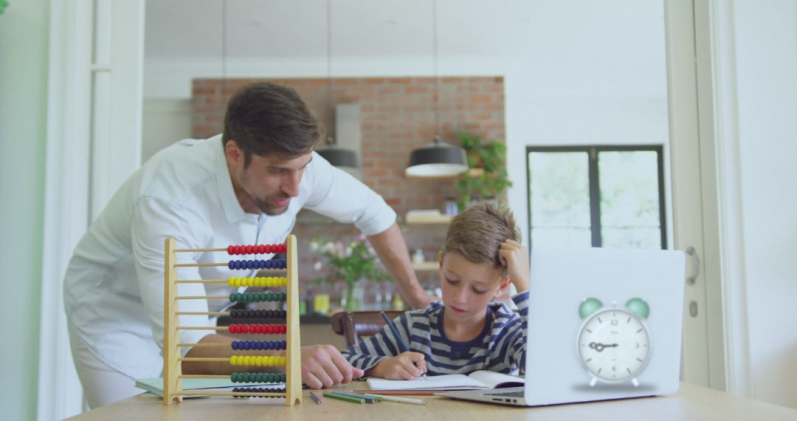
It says 8:45
